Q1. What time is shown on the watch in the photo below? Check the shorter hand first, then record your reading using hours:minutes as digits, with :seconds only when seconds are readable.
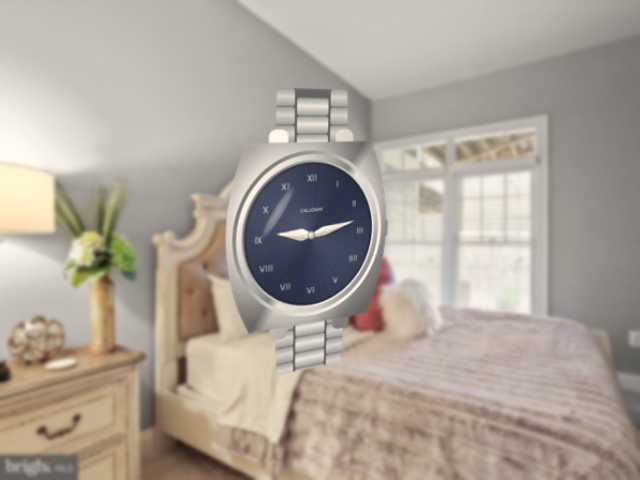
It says 9:13
